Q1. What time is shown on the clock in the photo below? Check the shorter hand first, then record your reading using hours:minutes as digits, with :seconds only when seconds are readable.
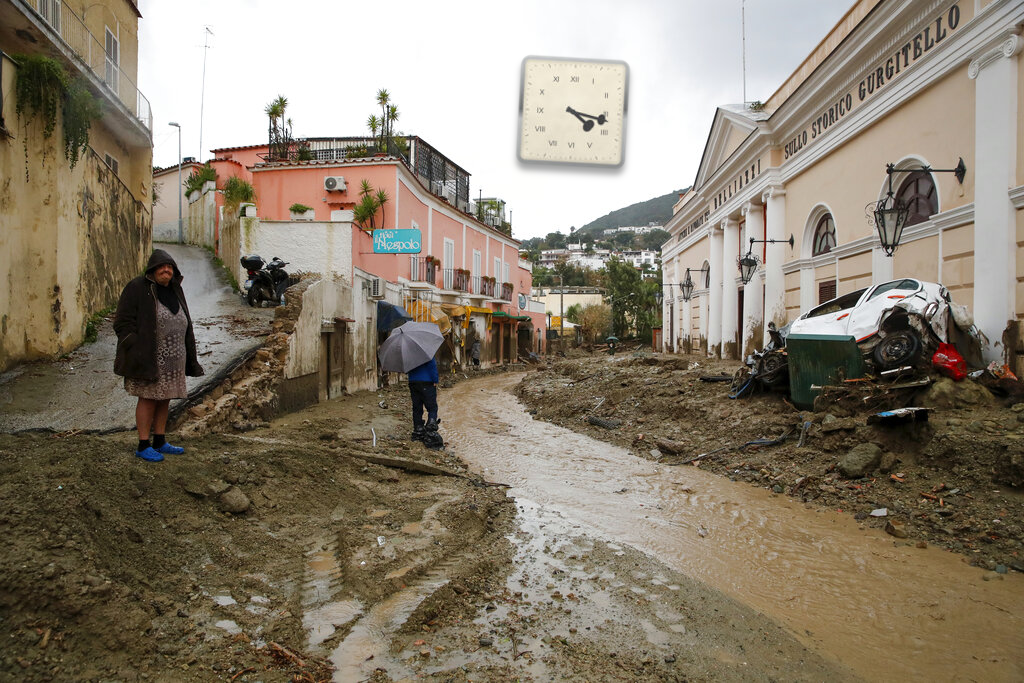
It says 4:17
